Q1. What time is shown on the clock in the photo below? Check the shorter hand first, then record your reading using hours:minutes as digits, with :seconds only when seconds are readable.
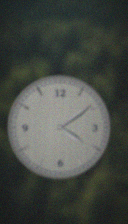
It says 4:09
